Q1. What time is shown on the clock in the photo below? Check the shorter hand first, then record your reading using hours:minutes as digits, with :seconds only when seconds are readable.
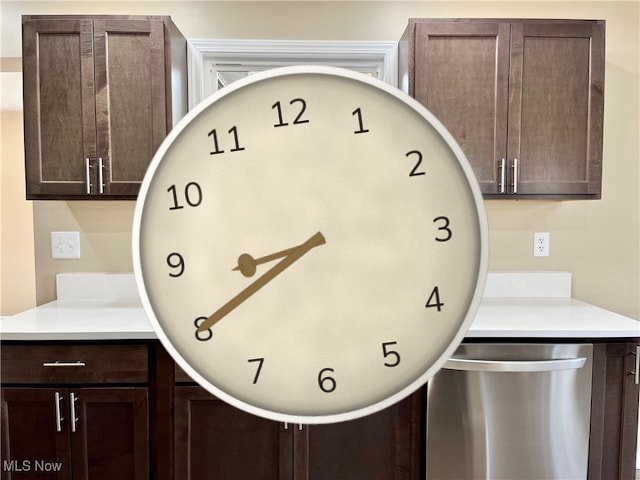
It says 8:40
